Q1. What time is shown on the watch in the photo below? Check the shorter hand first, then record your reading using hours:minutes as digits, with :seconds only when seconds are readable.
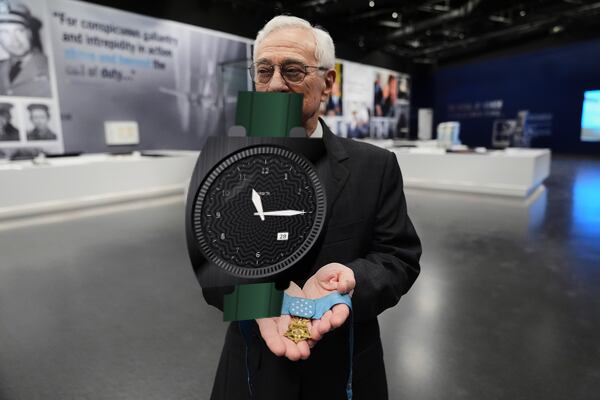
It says 11:15
